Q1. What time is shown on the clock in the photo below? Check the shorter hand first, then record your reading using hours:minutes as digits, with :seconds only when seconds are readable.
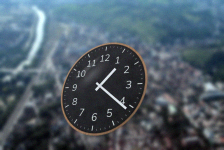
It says 1:21
